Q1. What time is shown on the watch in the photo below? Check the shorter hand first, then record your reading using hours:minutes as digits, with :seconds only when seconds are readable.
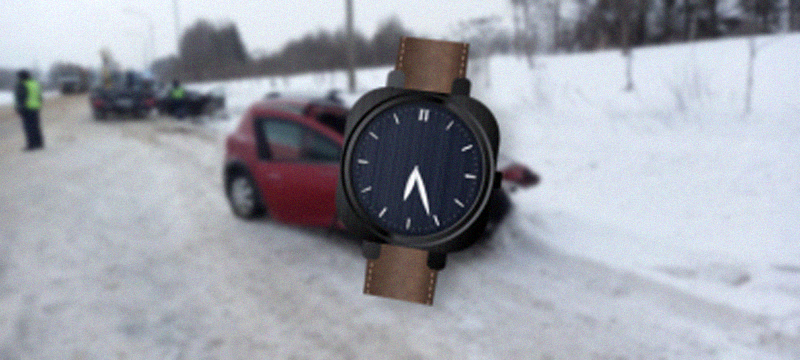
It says 6:26
